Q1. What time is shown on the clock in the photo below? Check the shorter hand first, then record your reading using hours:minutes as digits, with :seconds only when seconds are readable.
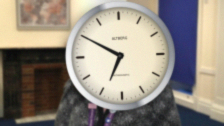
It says 6:50
